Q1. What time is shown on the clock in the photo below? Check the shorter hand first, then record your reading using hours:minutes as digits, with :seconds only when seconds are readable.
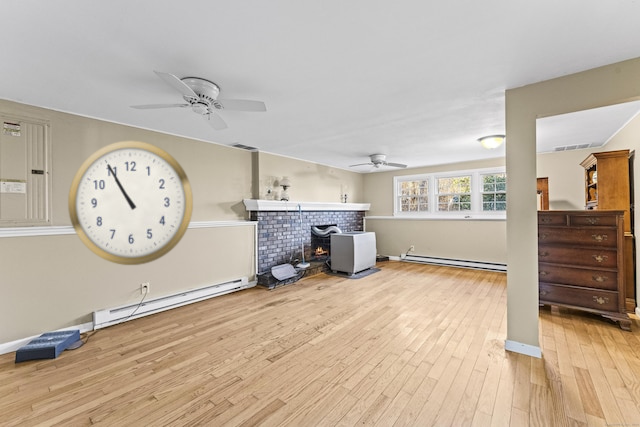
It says 10:55
